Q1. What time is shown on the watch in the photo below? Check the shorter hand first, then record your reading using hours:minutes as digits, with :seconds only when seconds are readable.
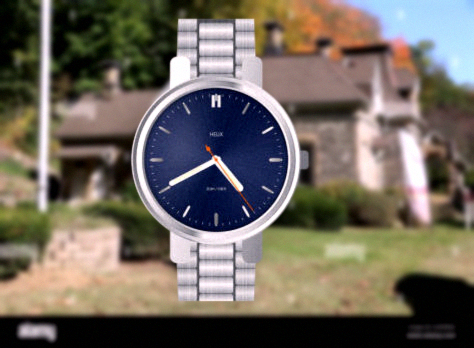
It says 4:40:24
